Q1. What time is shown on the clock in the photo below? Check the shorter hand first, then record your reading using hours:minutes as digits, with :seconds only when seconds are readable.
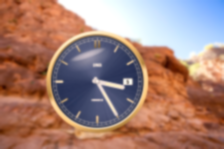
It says 3:25
